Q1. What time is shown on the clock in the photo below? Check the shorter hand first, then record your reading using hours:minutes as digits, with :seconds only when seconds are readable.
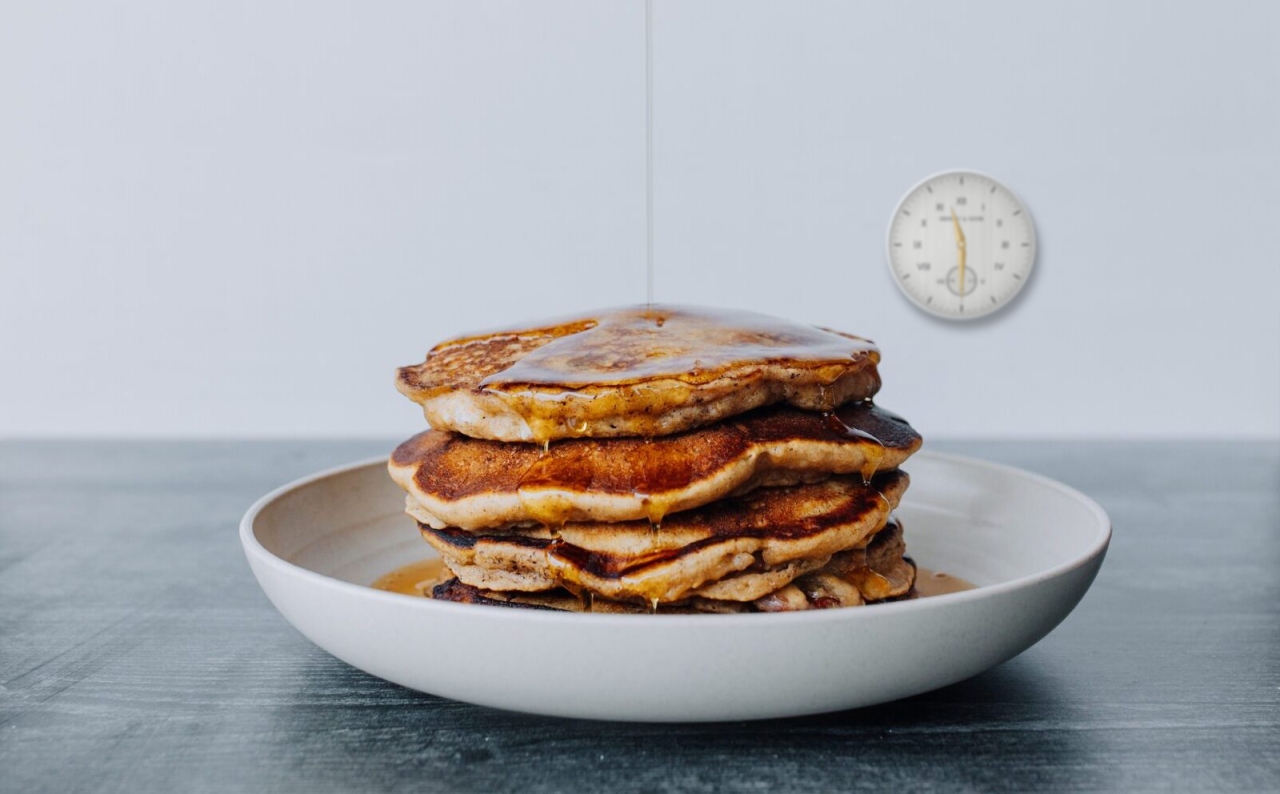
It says 11:30
